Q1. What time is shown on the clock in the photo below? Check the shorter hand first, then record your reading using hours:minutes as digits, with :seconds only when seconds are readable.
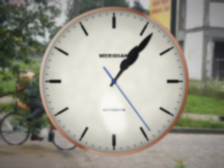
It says 1:06:24
